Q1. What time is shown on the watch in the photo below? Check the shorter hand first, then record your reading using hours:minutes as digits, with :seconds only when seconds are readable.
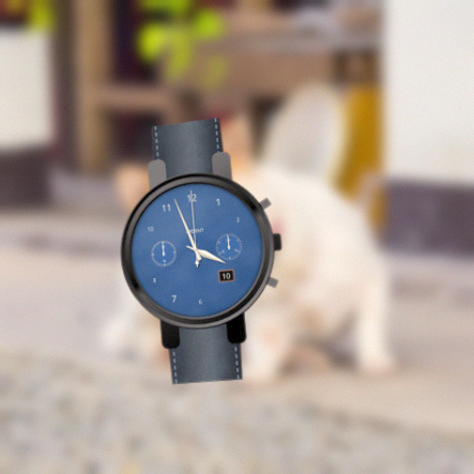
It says 3:57
